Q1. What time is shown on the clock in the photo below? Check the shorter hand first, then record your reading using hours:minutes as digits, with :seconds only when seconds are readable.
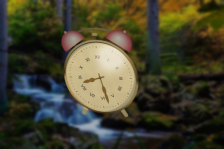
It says 8:28
